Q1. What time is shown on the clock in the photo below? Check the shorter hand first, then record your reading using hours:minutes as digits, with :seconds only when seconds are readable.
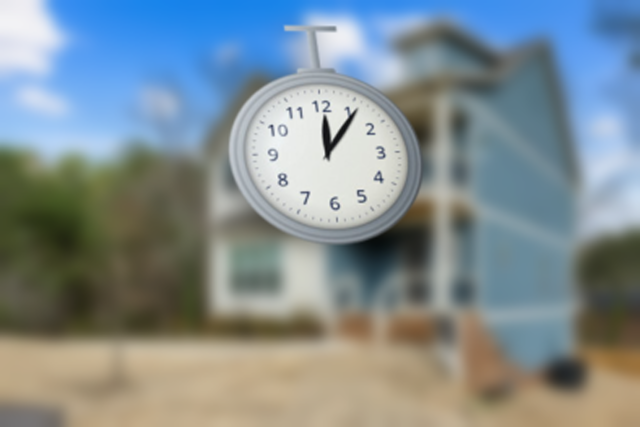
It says 12:06
